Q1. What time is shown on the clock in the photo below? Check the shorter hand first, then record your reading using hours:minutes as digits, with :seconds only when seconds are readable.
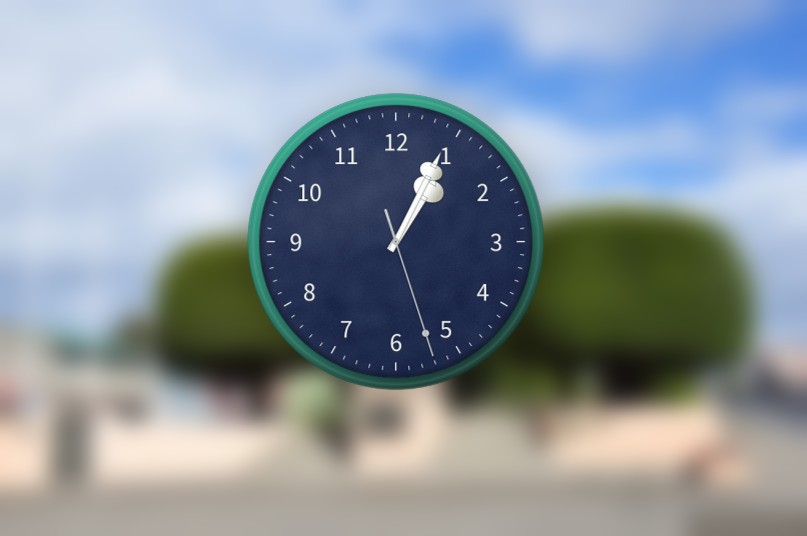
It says 1:04:27
